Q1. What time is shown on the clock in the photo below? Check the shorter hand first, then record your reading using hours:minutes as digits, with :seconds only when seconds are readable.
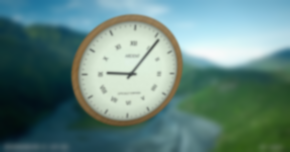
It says 9:06
